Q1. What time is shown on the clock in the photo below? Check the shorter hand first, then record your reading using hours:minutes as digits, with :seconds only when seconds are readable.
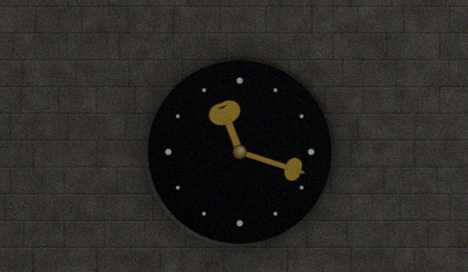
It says 11:18
